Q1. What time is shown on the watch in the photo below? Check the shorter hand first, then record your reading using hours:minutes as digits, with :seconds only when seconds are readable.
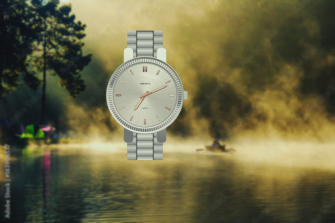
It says 7:11
